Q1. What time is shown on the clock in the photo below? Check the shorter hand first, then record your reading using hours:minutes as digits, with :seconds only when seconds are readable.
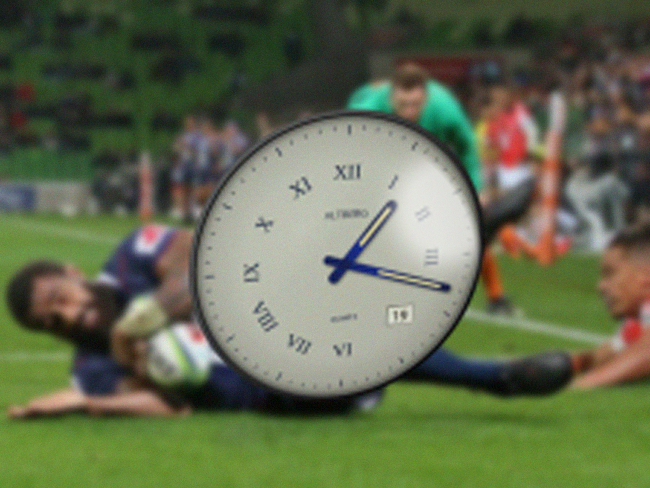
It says 1:18
